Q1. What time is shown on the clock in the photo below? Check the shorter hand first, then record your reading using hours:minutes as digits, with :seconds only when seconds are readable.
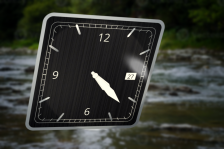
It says 4:22
